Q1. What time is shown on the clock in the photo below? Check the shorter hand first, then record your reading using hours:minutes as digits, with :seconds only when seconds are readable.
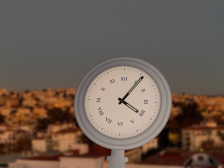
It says 4:06
